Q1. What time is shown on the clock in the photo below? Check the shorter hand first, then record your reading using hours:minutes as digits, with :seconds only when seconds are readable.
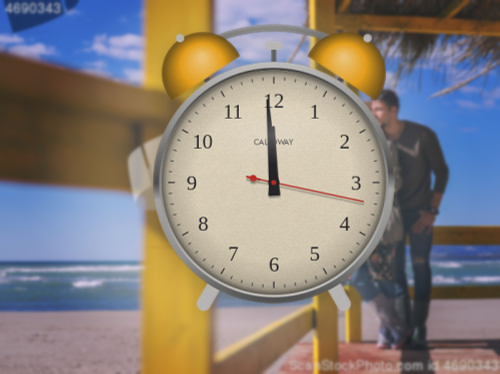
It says 11:59:17
